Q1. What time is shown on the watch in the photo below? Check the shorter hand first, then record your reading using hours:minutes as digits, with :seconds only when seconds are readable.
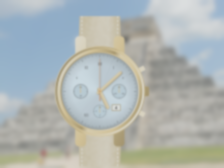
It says 5:08
